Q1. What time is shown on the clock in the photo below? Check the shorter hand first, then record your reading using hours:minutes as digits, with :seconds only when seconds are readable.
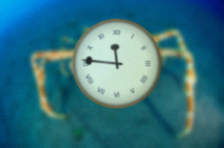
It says 11:46
